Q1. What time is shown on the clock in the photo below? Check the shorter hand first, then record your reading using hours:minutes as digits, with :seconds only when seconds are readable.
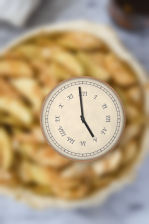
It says 4:59
